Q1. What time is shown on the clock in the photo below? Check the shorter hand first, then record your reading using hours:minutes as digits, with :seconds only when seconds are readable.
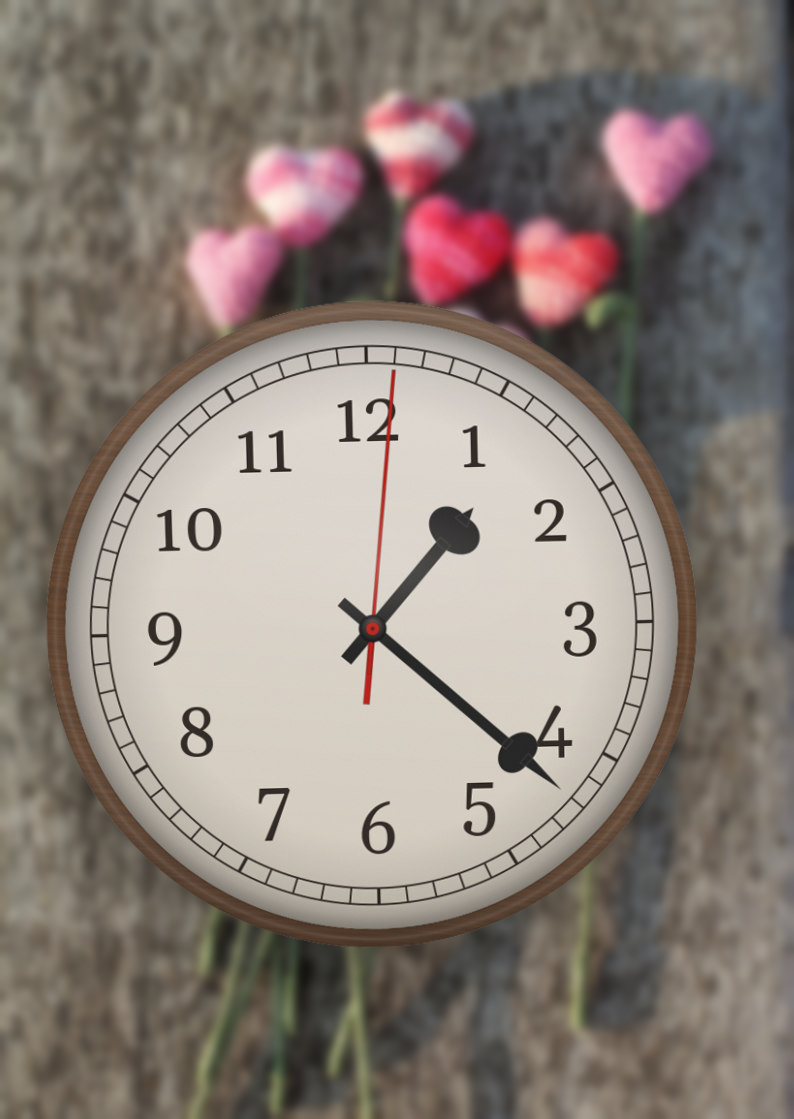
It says 1:22:01
